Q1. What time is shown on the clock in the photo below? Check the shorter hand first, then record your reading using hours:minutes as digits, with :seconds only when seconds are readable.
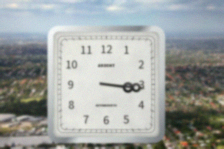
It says 3:16
